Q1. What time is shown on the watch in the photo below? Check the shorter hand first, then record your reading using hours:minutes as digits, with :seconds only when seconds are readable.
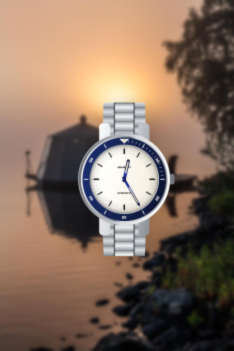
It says 12:25
